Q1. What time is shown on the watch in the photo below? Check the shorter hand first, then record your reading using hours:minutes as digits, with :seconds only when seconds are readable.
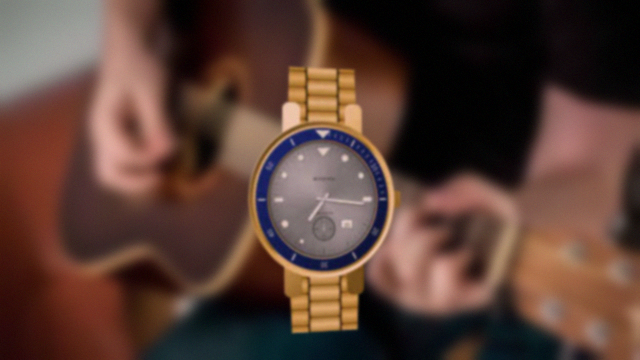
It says 7:16
